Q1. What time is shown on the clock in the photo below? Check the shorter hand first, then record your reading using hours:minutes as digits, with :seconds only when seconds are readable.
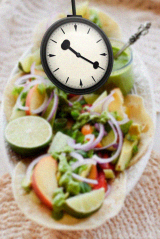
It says 10:20
